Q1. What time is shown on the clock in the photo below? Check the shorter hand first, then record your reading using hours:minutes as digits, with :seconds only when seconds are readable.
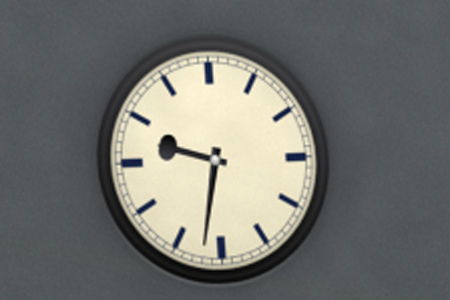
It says 9:32
